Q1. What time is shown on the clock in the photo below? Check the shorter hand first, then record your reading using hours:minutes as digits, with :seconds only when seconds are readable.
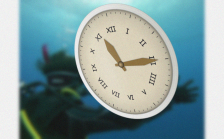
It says 11:15
